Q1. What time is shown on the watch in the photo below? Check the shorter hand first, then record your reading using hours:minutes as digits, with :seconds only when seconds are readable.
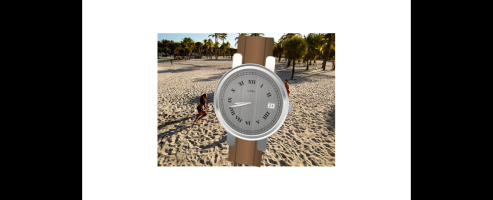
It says 8:42
